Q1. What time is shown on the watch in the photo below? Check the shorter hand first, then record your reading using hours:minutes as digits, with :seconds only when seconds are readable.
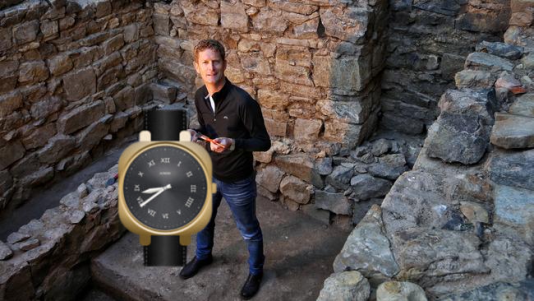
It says 8:39
